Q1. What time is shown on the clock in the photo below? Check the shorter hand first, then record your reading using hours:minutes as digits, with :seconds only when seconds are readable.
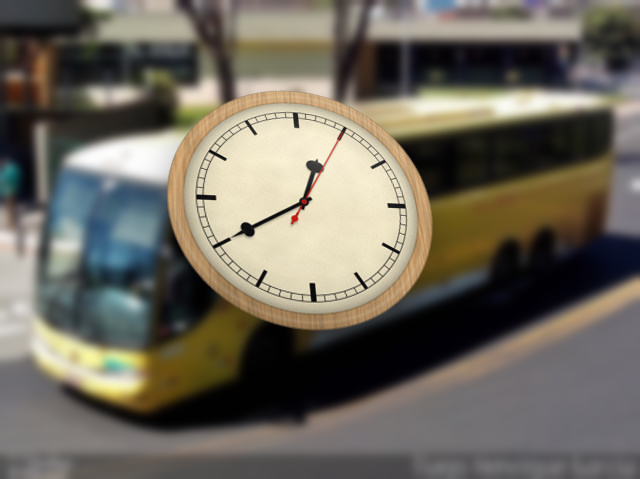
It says 12:40:05
